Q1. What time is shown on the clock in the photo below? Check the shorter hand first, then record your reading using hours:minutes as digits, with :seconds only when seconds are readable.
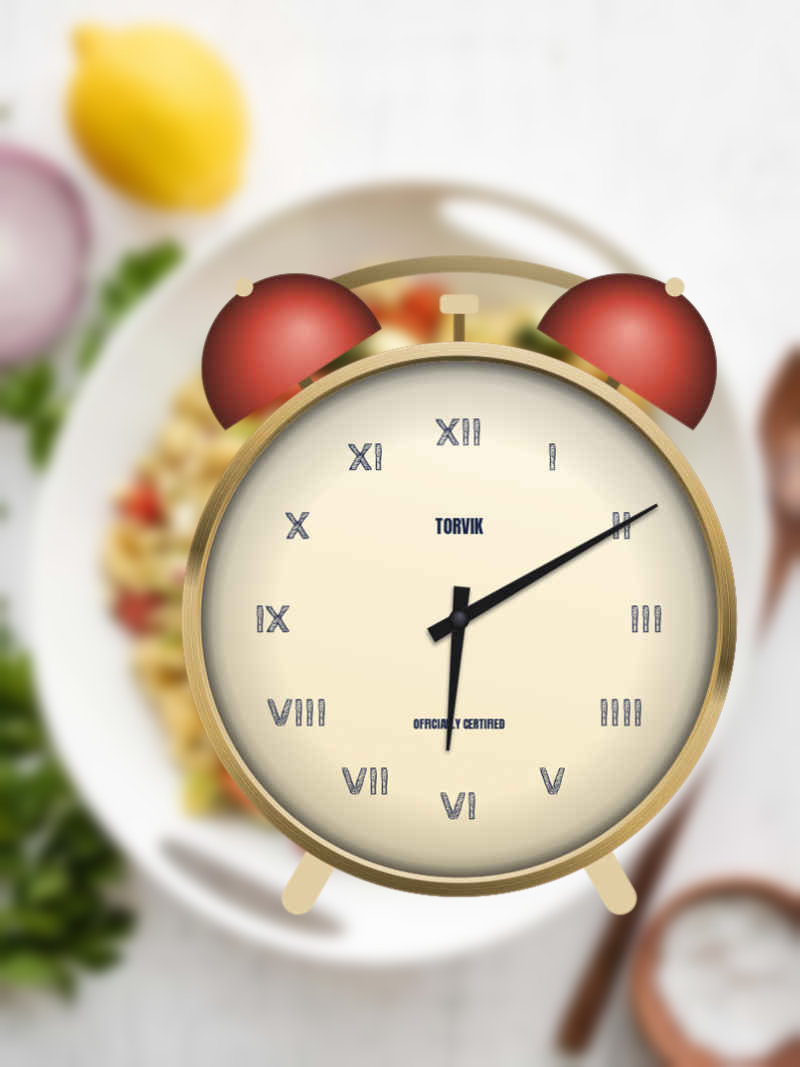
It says 6:10
